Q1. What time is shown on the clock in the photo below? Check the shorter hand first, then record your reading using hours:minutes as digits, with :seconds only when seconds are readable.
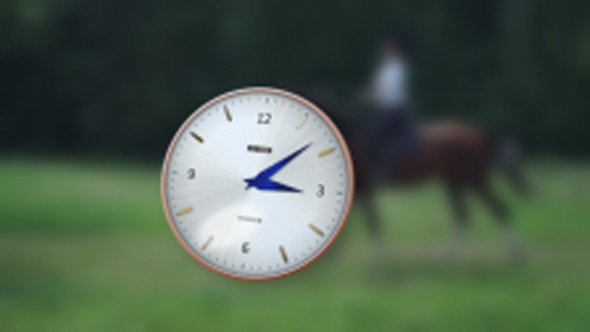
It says 3:08
